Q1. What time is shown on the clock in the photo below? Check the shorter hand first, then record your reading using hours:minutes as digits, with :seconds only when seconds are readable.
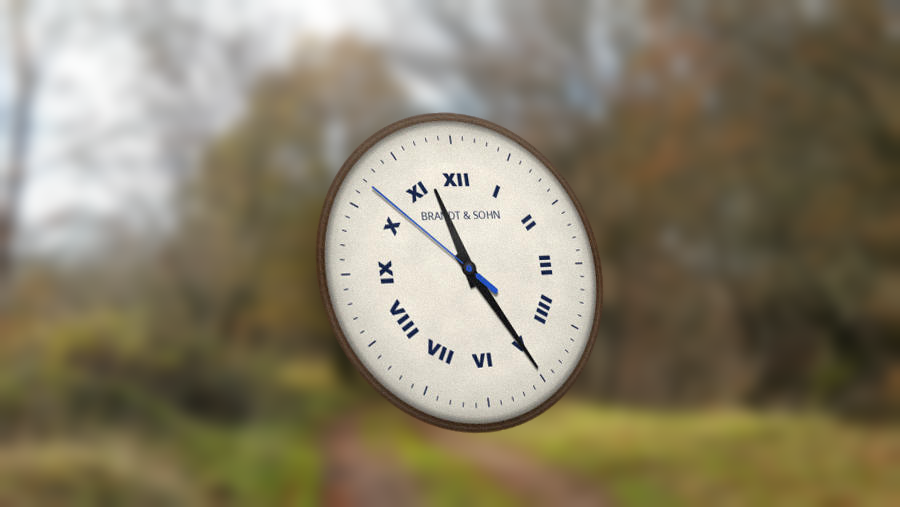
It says 11:24:52
